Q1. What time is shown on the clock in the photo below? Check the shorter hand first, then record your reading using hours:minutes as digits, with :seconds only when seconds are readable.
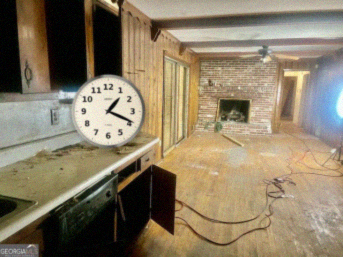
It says 1:19
